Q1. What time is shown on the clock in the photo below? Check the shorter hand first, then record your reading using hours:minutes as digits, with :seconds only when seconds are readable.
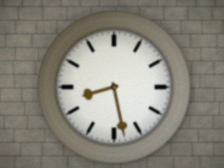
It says 8:28
